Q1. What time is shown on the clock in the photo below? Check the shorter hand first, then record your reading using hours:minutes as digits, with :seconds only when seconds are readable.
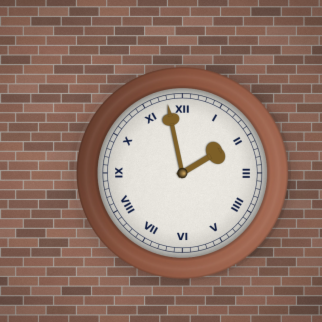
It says 1:58
